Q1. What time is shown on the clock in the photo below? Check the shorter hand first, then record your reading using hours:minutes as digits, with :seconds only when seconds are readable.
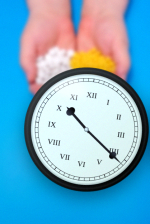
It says 10:21
